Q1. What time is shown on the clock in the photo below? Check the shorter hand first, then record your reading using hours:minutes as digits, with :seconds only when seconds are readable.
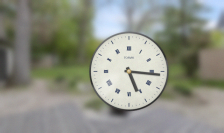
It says 5:16
